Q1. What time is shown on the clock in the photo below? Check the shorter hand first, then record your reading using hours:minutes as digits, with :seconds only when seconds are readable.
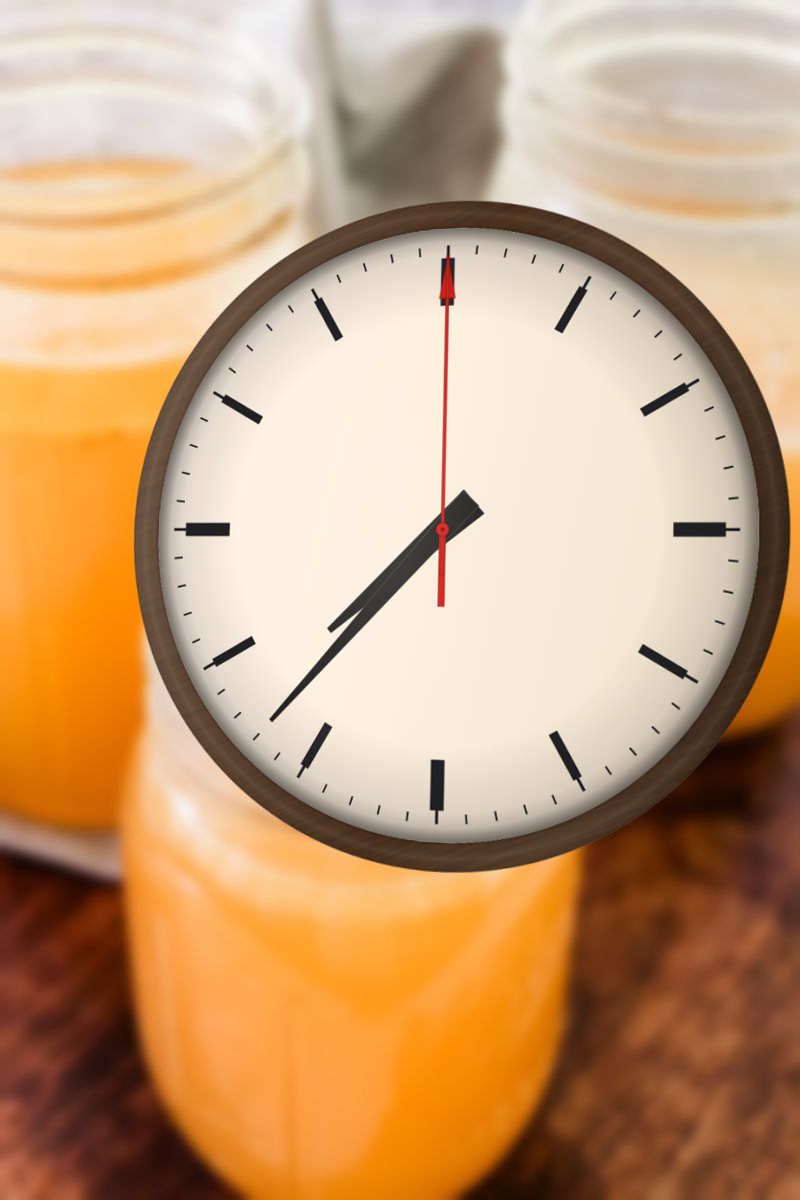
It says 7:37:00
